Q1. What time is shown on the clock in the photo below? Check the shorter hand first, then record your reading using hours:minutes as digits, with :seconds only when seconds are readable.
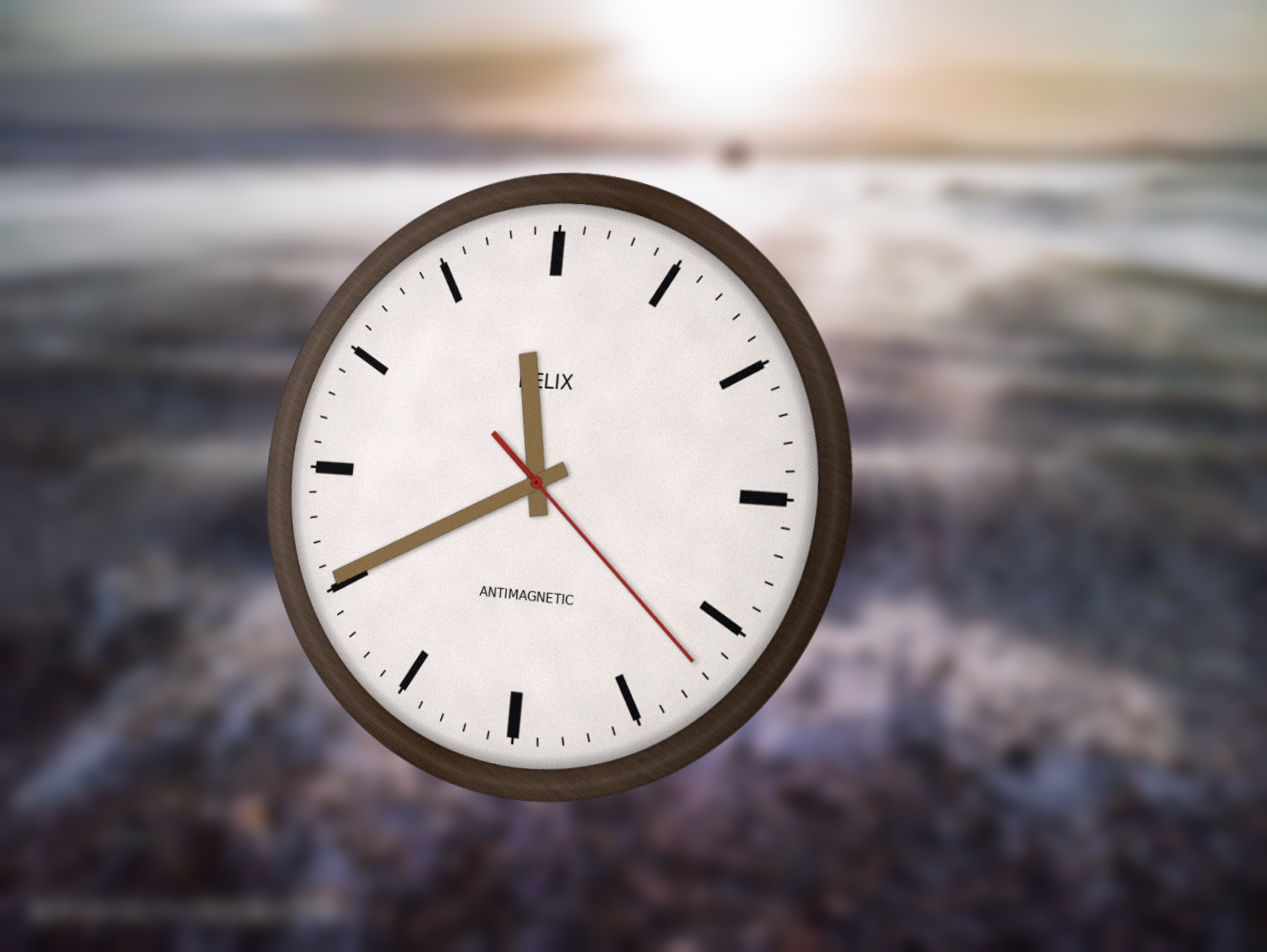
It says 11:40:22
